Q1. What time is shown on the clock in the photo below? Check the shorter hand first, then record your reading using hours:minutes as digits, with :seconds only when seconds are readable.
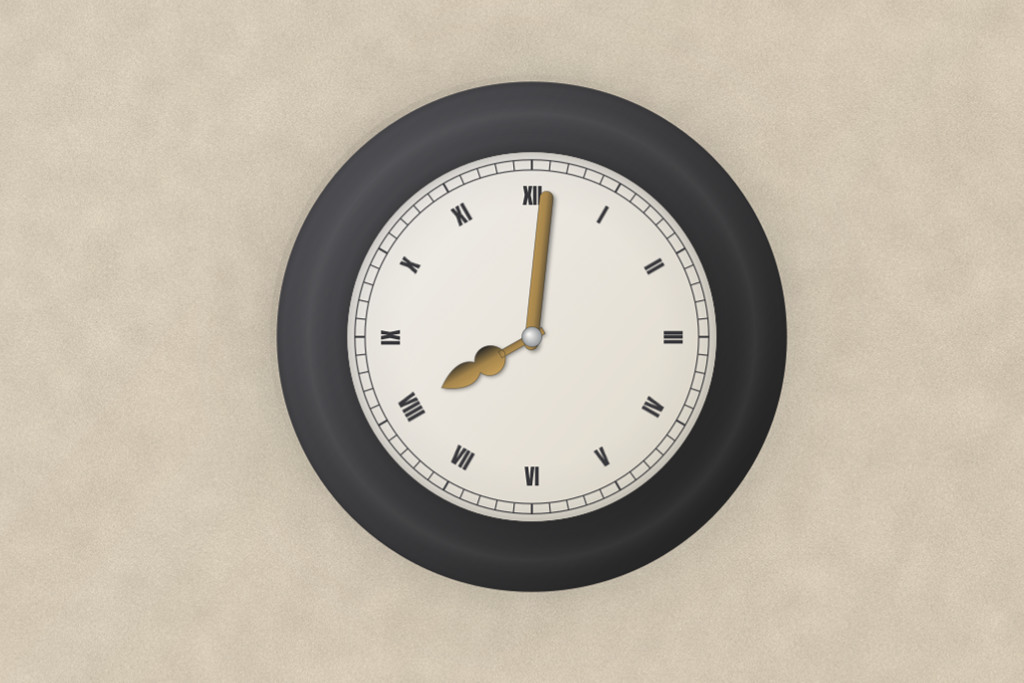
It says 8:01
